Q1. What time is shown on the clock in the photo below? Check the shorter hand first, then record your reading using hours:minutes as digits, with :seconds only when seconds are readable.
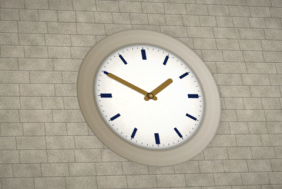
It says 1:50
